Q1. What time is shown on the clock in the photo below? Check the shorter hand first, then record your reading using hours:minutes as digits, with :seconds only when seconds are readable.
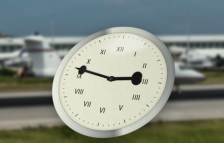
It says 2:47
